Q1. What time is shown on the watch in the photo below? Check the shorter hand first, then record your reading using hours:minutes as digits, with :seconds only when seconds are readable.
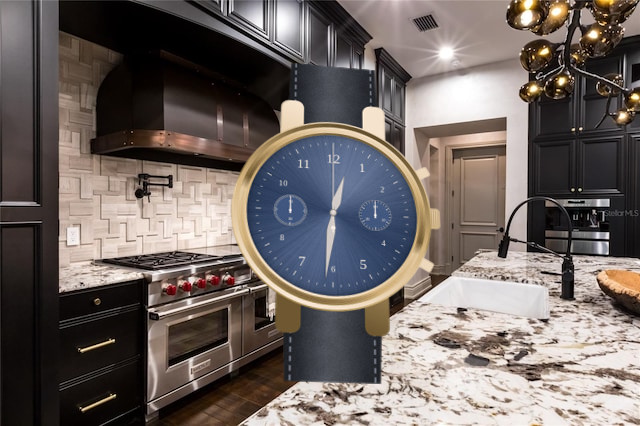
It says 12:31
